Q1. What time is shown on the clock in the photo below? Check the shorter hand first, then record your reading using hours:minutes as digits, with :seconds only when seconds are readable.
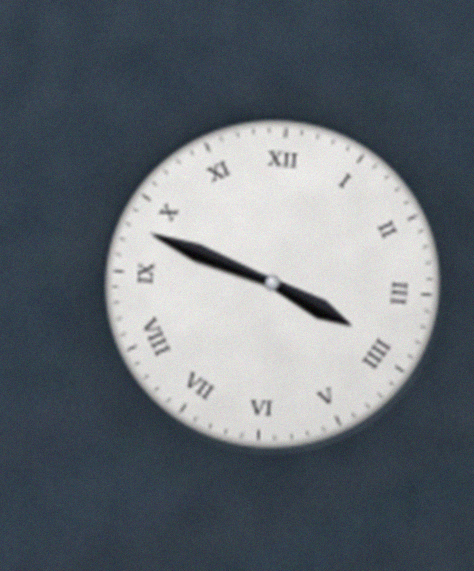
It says 3:48
